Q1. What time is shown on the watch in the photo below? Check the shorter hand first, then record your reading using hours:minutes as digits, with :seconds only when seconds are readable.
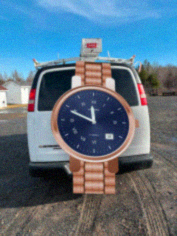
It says 11:49
